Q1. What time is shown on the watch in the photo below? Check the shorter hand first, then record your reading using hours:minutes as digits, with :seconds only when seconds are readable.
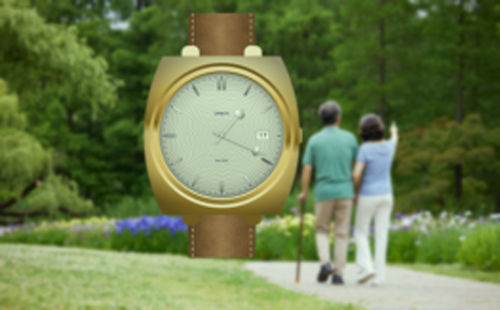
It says 1:19
